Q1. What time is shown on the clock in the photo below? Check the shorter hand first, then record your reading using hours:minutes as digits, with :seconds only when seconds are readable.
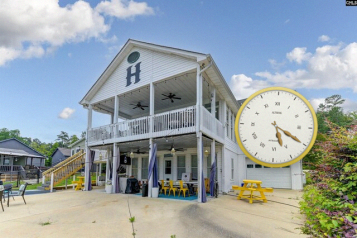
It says 5:20
